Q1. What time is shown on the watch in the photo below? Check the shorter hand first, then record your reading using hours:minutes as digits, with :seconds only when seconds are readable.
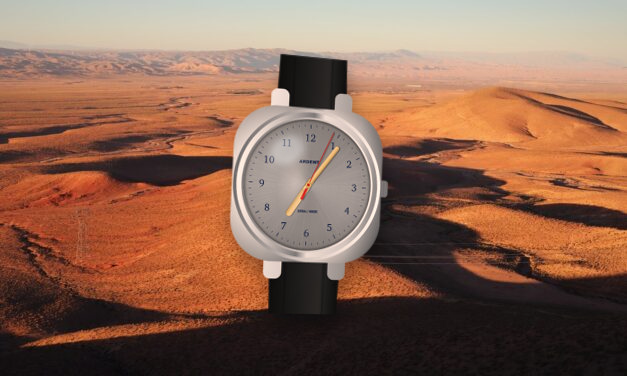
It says 7:06:04
